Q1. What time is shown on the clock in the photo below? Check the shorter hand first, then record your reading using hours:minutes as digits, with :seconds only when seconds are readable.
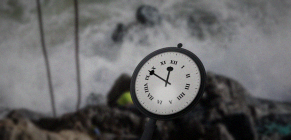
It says 11:48
